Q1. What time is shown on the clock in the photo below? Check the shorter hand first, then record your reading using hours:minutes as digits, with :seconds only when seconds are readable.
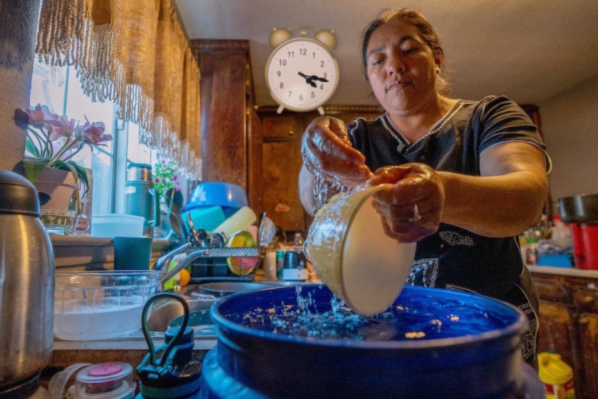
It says 4:17
